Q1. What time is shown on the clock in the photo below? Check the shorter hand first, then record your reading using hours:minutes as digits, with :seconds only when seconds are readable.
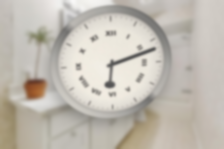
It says 6:12
